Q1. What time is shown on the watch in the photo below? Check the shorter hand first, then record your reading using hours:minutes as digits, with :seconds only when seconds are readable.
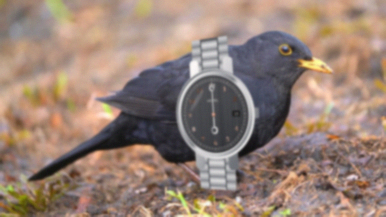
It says 6:00
